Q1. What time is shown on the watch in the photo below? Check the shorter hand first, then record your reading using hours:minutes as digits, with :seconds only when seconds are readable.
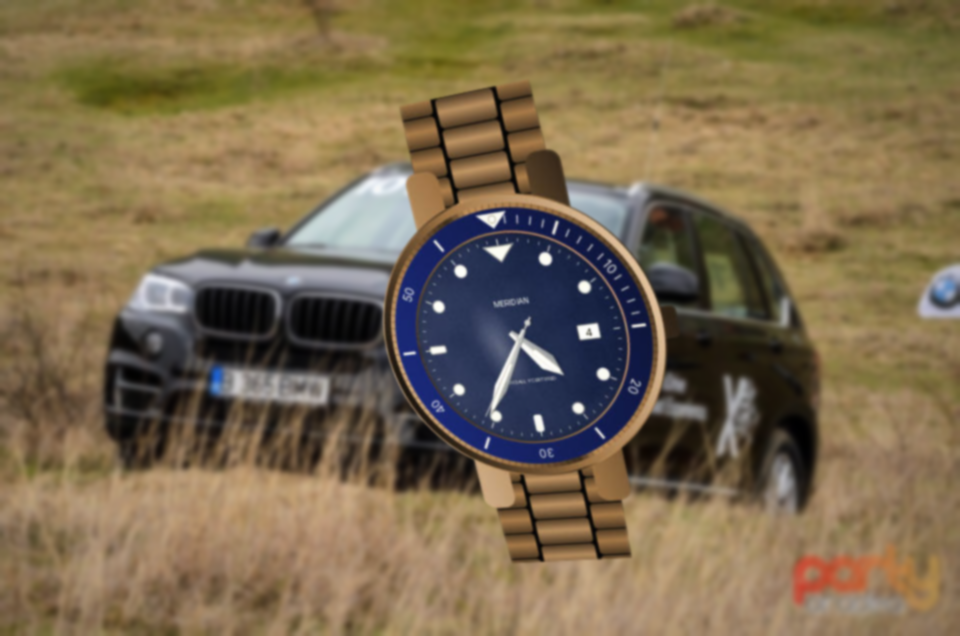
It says 4:35:36
